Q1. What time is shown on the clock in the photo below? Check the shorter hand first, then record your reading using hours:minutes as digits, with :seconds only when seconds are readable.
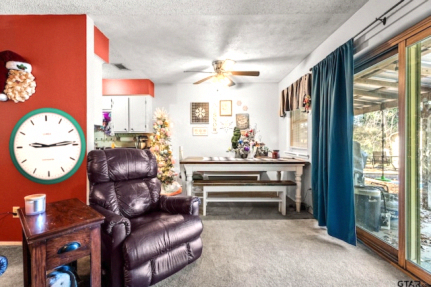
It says 9:14
